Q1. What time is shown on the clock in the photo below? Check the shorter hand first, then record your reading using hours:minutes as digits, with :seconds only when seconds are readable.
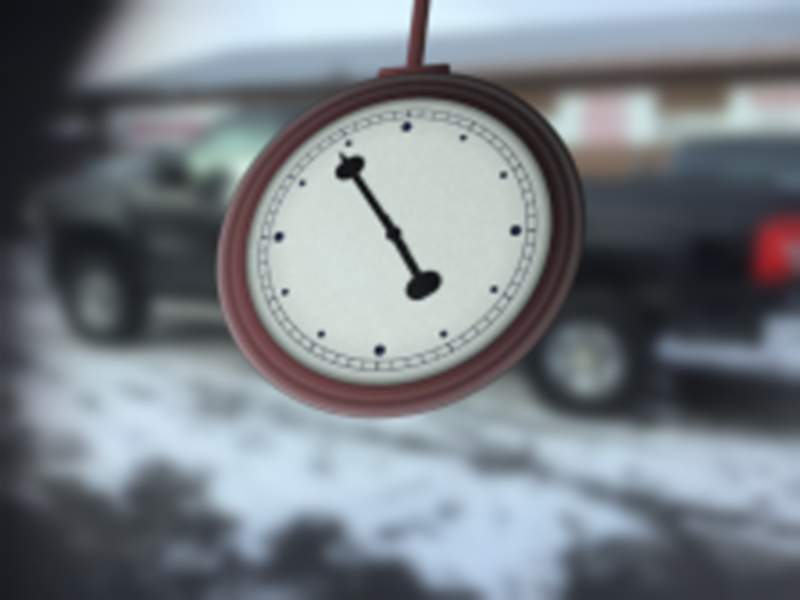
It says 4:54
